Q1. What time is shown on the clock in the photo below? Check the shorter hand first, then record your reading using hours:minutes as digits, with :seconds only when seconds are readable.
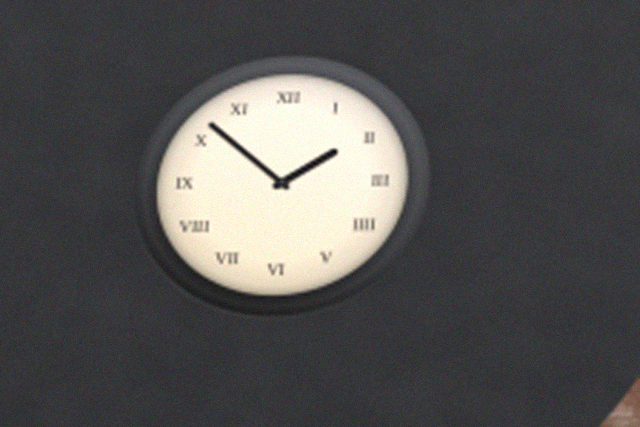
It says 1:52
